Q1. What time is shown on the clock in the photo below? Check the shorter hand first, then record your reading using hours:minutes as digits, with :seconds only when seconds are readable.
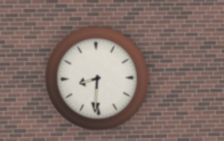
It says 8:31
